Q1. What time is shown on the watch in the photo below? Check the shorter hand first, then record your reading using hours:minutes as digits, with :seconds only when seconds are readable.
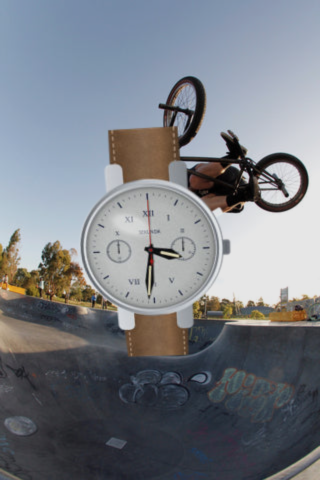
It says 3:31
